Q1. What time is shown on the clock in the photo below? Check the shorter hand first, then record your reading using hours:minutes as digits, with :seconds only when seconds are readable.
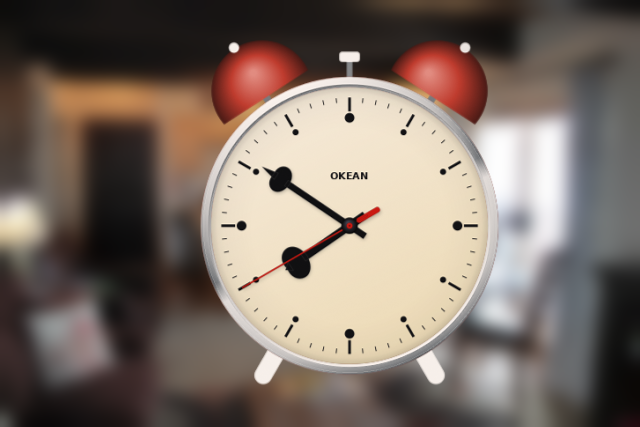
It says 7:50:40
